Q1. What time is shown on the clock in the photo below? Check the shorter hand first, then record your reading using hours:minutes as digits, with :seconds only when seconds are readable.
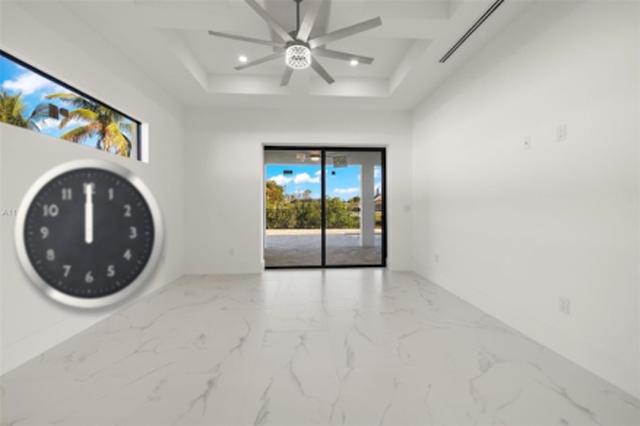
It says 12:00
